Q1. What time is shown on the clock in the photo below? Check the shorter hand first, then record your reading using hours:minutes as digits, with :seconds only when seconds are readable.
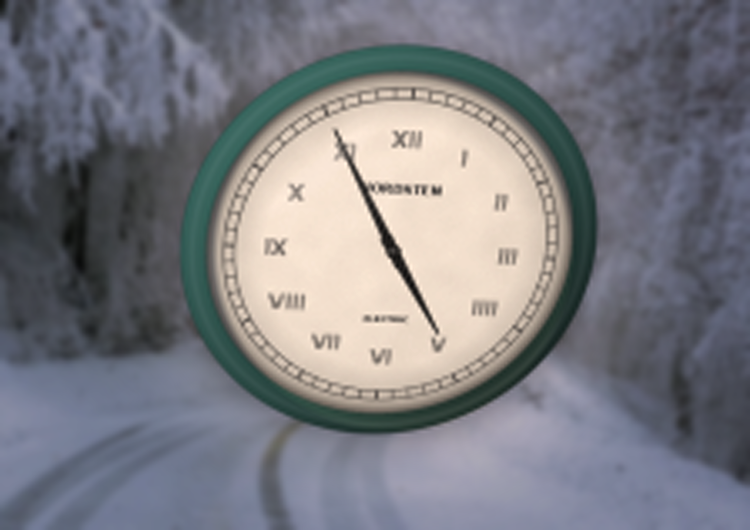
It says 4:55
